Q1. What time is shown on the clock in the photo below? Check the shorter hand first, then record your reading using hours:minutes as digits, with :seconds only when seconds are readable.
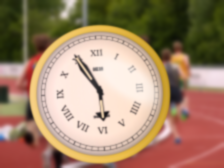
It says 5:55
